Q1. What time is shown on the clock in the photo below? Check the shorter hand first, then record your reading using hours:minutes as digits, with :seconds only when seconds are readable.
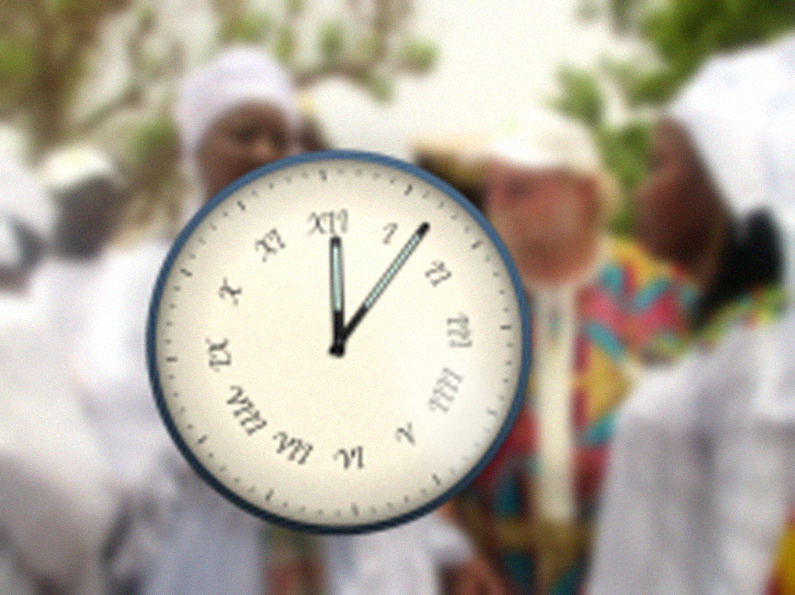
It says 12:07
